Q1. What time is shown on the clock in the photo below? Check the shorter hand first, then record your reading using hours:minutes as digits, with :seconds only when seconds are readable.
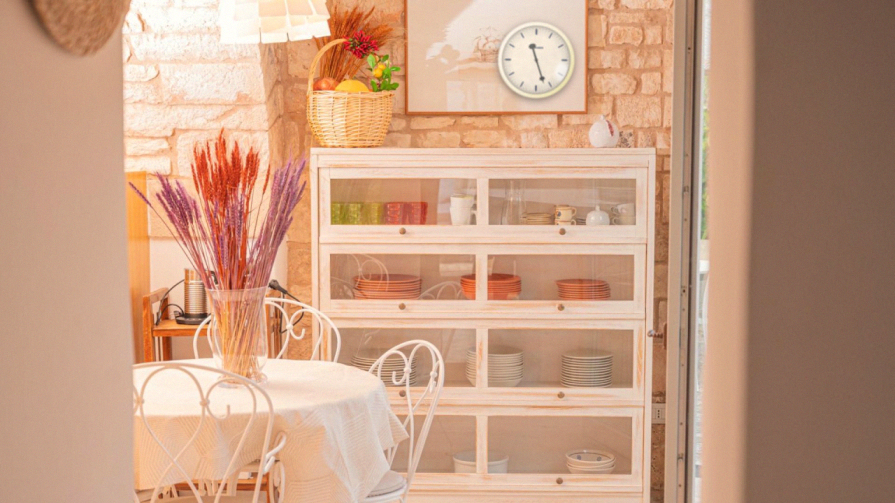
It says 11:27
